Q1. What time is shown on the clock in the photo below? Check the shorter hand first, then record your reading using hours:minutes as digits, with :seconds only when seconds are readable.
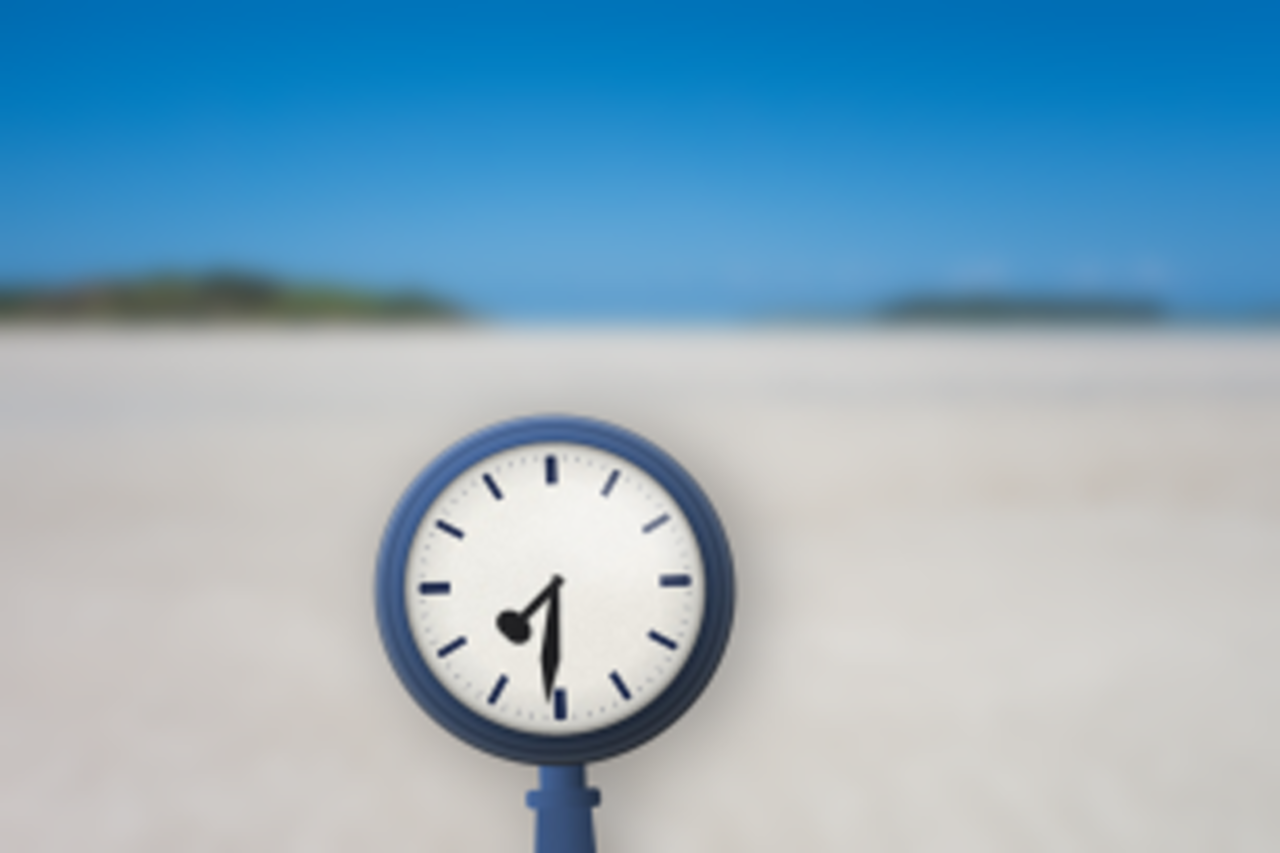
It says 7:31
